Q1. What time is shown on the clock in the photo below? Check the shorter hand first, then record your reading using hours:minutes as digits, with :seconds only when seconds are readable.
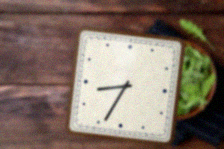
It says 8:34
